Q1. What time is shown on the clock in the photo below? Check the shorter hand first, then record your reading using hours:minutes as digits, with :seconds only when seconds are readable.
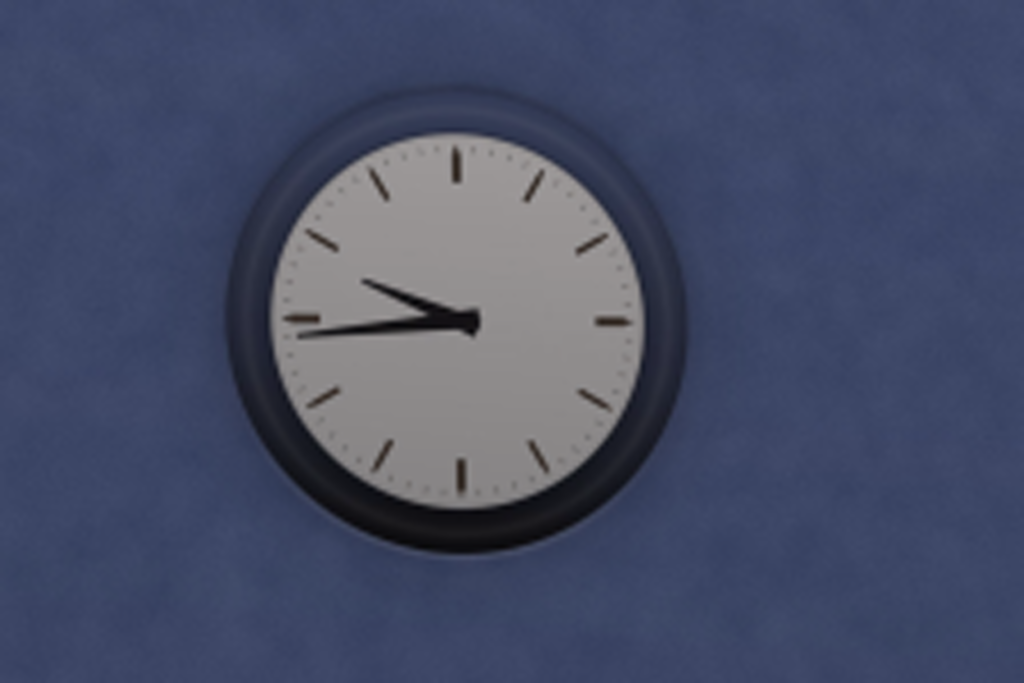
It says 9:44
